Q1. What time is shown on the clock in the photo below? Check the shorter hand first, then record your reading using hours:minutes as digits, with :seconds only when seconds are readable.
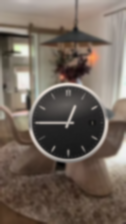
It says 12:45
